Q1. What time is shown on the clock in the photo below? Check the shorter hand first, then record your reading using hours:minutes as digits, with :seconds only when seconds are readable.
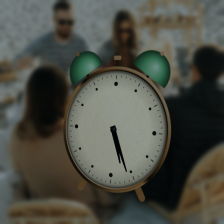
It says 5:26
